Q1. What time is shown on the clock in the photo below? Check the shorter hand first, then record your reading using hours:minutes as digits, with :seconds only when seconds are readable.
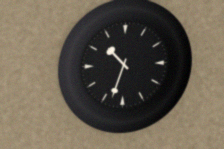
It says 10:33
